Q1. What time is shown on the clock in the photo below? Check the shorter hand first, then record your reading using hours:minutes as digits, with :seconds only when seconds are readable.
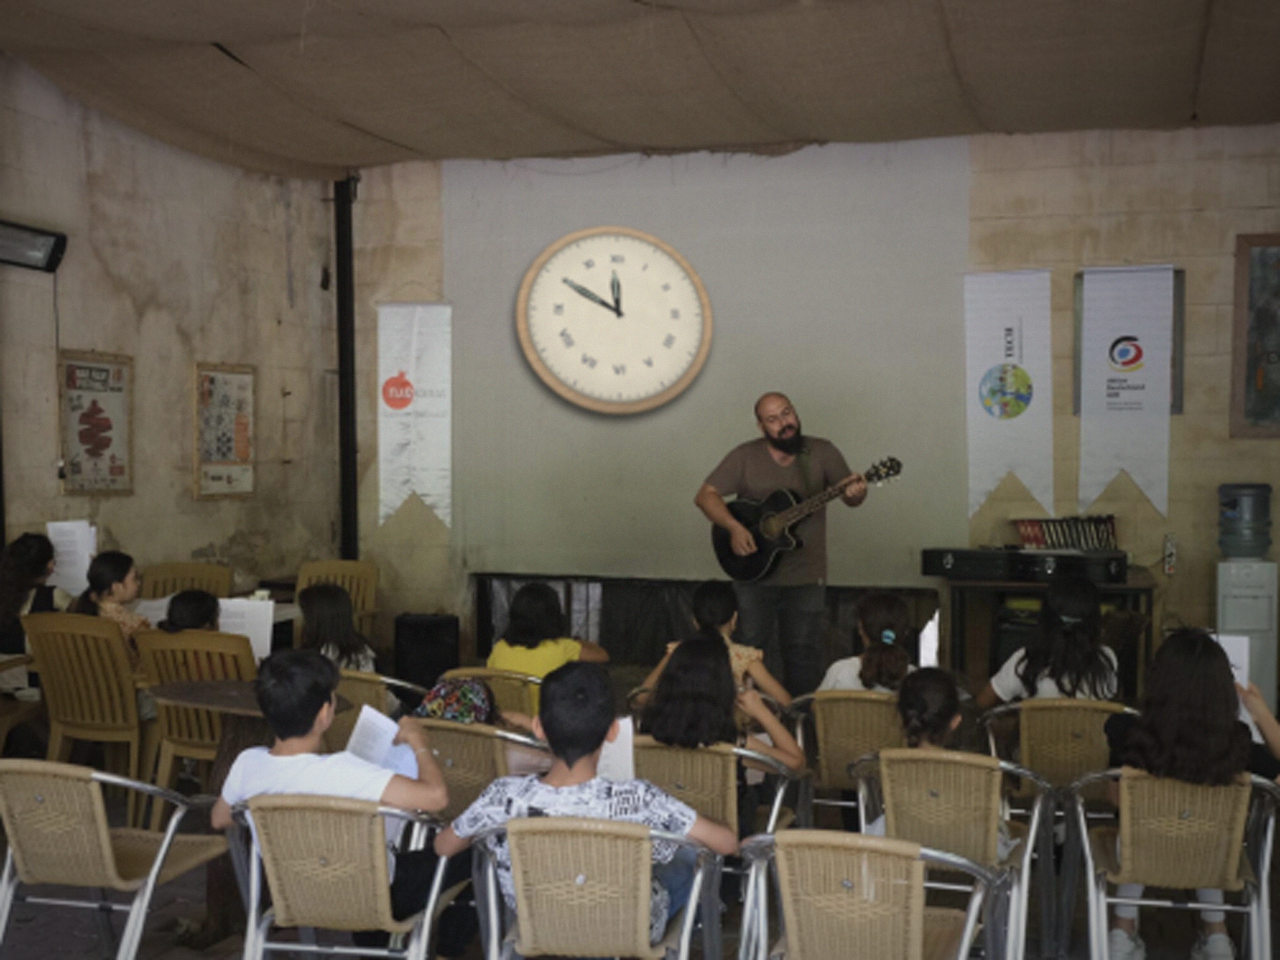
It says 11:50
